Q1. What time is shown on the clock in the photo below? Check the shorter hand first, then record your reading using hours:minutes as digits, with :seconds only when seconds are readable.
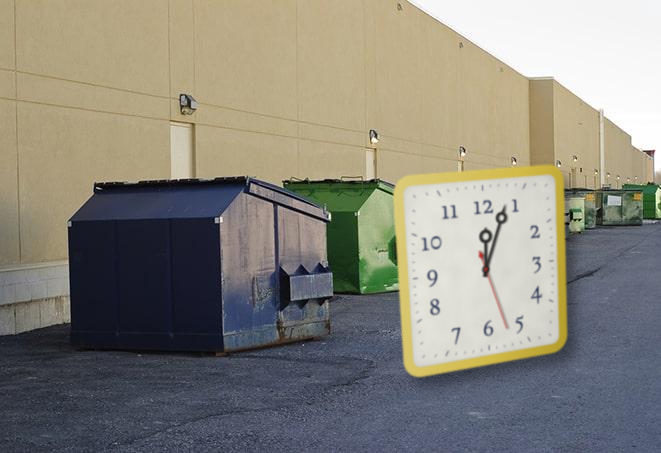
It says 12:03:27
